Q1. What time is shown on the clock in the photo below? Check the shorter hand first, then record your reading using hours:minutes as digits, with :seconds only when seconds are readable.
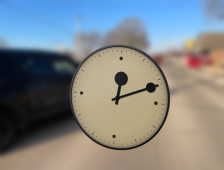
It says 12:11
